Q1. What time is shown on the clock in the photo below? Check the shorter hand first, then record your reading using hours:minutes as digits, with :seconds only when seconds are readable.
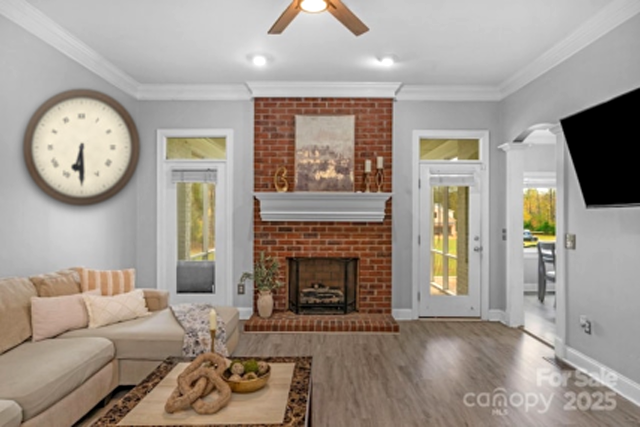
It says 6:30
